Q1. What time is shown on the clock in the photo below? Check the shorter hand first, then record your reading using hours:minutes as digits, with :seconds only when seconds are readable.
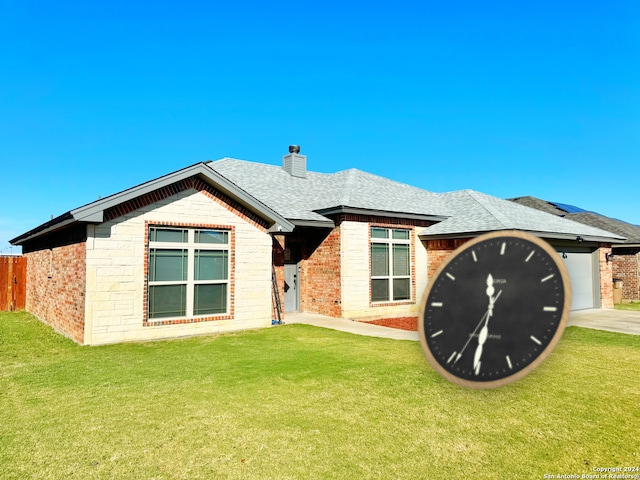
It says 11:30:34
